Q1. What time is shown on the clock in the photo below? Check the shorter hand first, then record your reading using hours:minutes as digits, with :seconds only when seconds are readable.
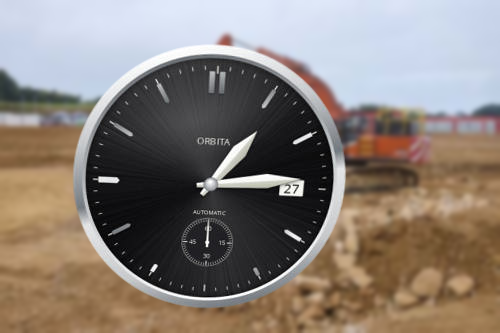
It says 1:14
